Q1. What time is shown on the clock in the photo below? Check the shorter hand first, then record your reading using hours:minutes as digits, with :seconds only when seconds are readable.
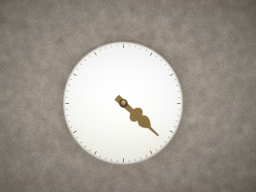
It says 4:22
